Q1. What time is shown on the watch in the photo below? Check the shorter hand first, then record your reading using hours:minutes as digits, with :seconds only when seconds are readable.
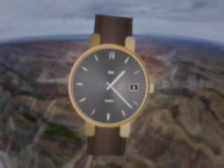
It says 1:22
